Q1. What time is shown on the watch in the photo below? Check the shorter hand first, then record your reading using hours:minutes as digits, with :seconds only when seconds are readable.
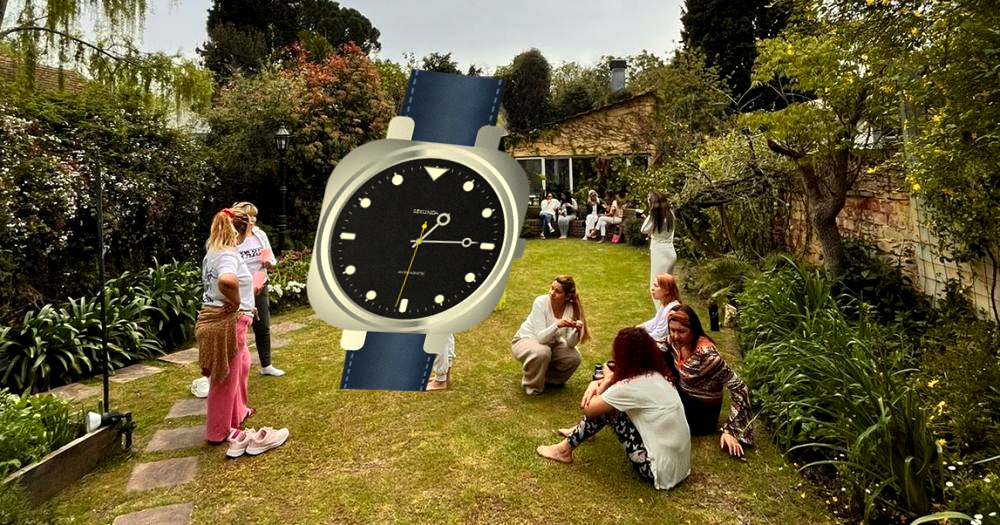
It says 1:14:31
